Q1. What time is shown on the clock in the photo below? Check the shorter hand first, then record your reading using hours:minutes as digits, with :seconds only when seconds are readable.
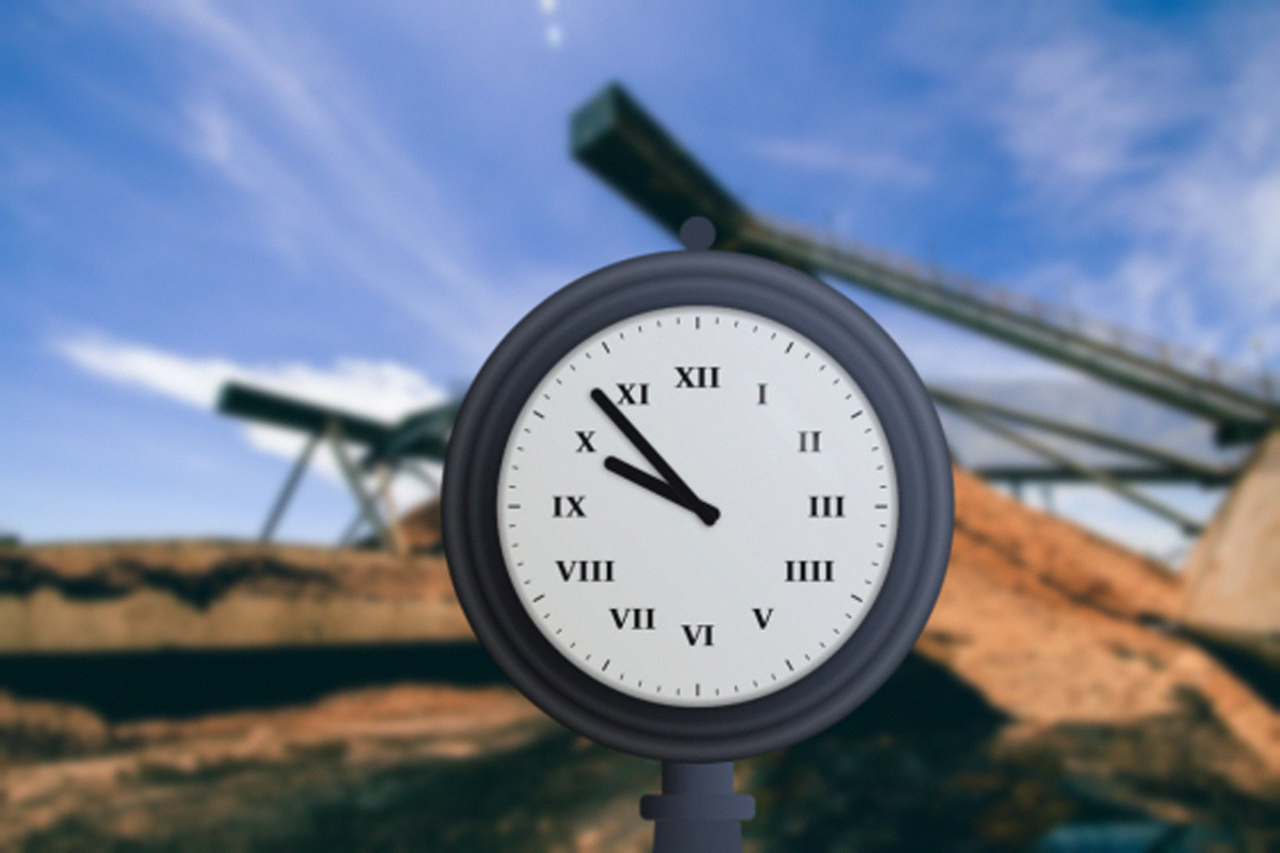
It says 9:53
